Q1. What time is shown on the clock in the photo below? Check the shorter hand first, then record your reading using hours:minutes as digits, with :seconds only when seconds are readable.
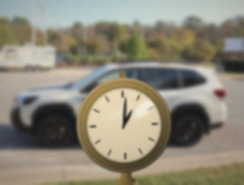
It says 1:01
